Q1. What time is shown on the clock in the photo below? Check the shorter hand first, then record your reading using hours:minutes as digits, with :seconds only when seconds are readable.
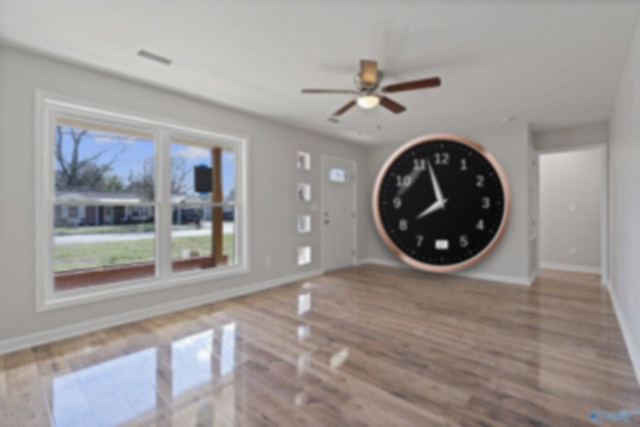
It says 7:57
